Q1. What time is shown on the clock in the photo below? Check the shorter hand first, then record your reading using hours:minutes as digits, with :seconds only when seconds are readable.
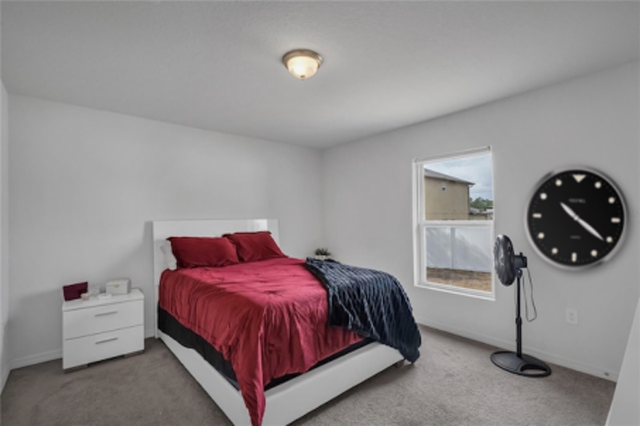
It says 10:21
